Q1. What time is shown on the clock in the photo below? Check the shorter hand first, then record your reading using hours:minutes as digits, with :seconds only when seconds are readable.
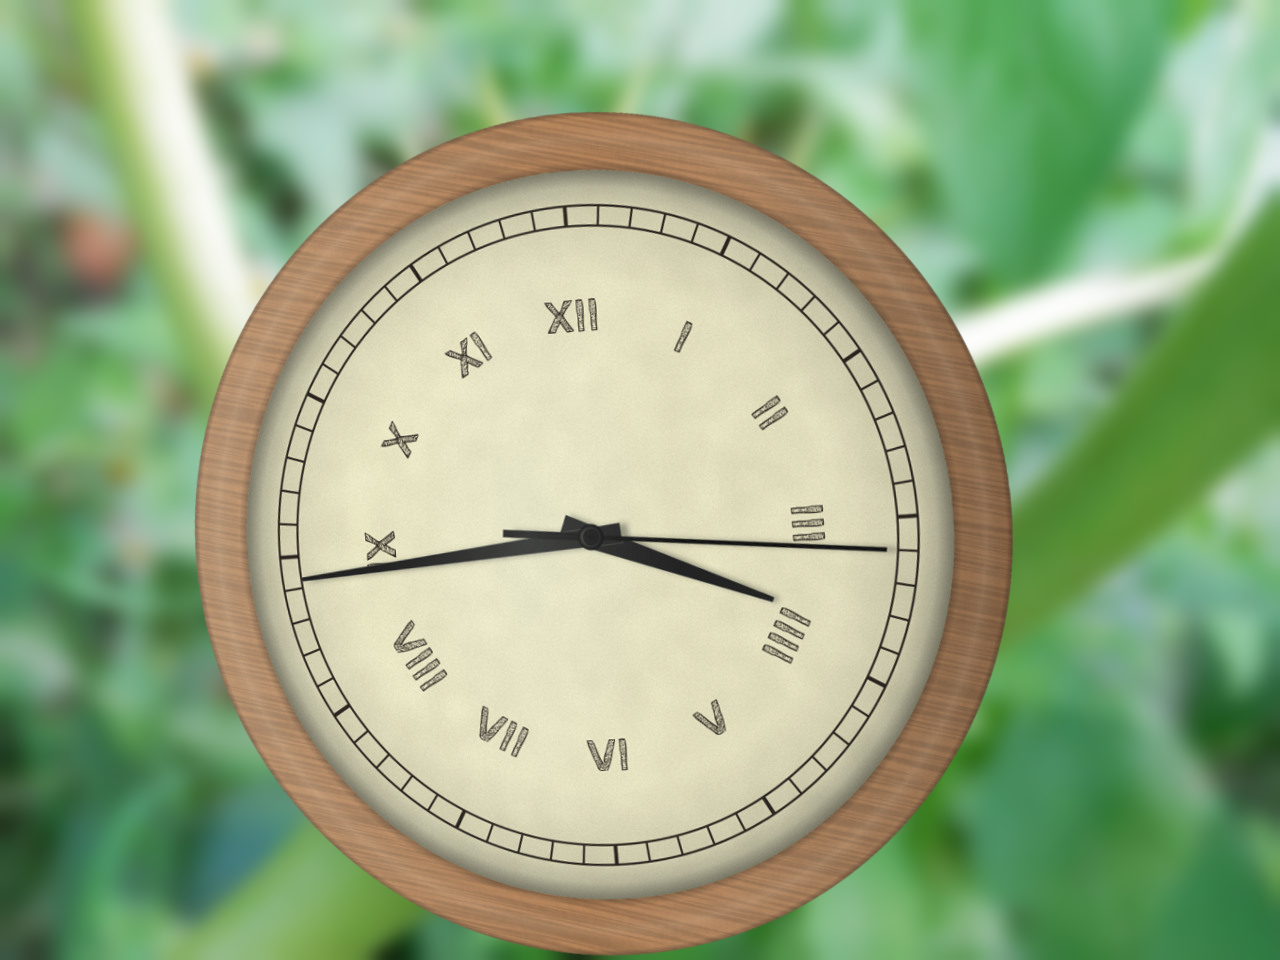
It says 3:44:16
